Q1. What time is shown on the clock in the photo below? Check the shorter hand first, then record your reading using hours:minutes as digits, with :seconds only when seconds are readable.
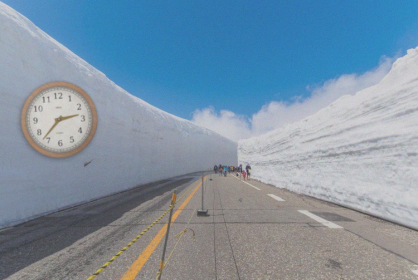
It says 2:37
